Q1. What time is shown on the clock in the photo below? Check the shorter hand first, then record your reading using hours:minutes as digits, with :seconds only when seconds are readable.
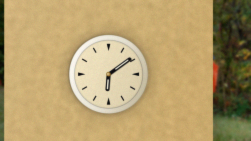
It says 6:09
